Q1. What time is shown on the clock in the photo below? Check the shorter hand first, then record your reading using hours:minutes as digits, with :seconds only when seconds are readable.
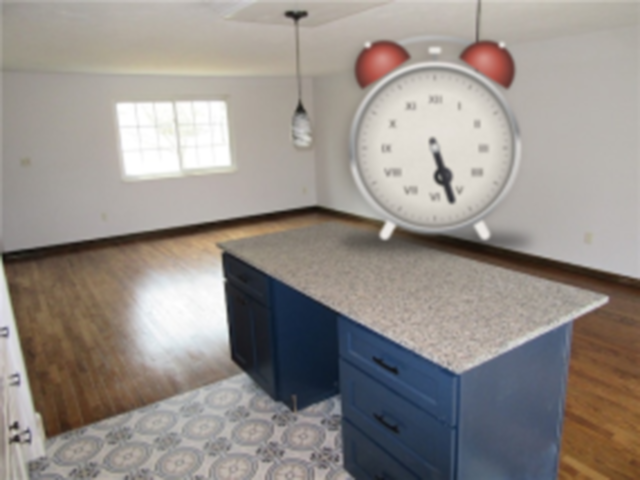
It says 5:27
